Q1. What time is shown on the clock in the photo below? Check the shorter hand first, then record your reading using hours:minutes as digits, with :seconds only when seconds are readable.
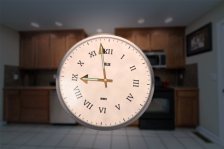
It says 8:58
